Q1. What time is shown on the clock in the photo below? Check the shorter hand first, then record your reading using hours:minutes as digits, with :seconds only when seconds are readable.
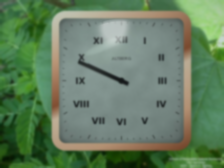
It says 9:49
